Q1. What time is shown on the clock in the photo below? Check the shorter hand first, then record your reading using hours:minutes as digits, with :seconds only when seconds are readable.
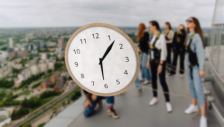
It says 6:07
